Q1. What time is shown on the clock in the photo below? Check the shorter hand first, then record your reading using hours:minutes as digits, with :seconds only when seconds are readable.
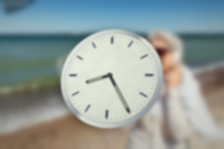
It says 8:25
